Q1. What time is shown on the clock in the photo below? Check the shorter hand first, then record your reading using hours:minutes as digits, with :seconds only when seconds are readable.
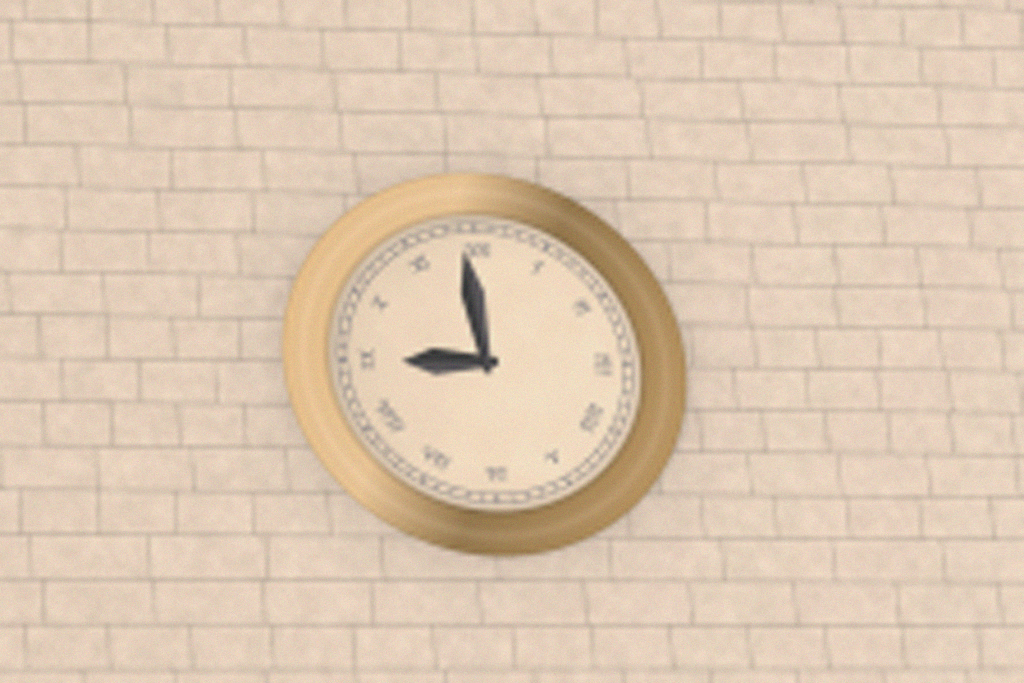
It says 8:59
